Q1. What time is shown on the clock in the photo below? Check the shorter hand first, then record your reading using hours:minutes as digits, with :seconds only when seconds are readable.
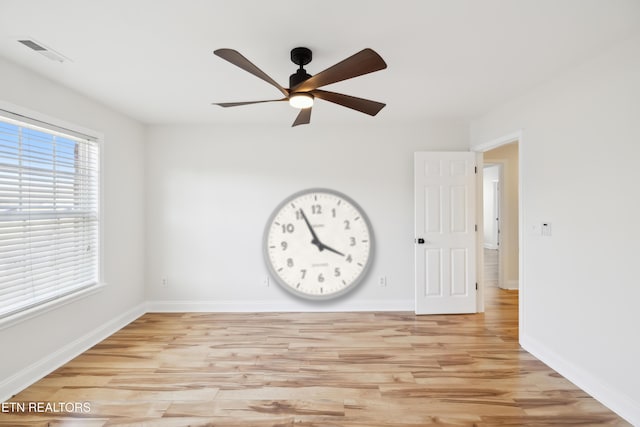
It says 3:56
